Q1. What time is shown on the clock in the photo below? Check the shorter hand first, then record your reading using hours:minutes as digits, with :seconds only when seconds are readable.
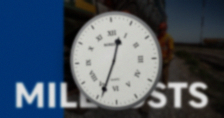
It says 12:34
